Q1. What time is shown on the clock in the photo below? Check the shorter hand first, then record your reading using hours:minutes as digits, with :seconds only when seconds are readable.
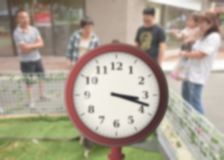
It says 3:18
